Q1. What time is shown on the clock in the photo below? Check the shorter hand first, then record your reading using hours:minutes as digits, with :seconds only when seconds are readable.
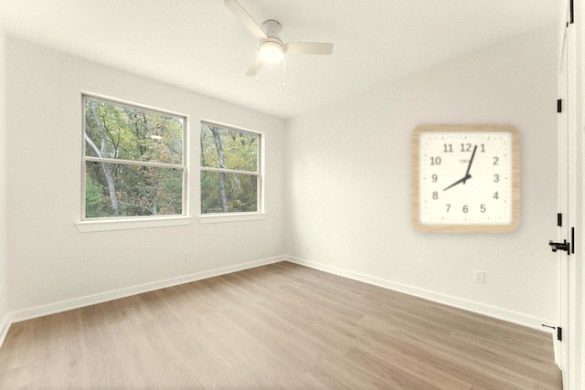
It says 8:03
